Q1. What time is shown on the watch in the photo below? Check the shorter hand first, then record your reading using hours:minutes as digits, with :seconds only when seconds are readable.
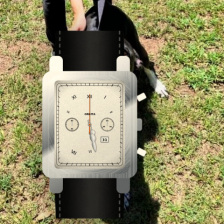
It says 5:28
